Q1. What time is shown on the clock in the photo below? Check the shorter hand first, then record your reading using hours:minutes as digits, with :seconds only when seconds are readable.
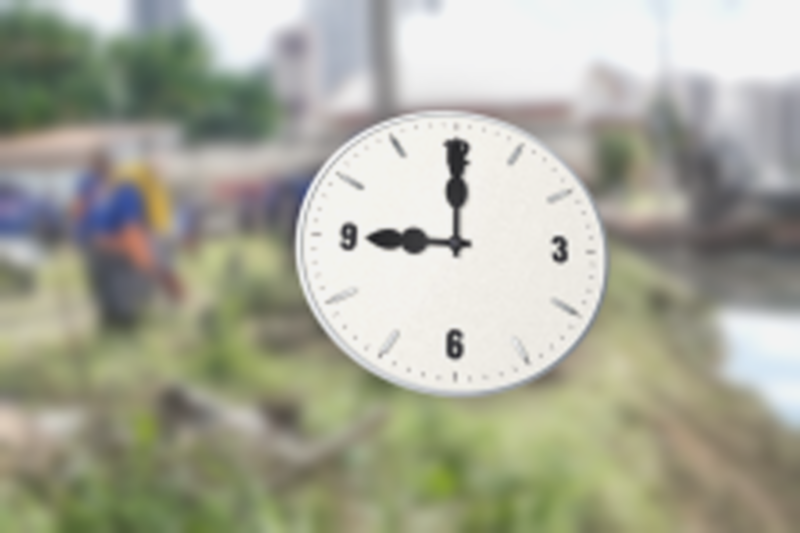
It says 9:00
